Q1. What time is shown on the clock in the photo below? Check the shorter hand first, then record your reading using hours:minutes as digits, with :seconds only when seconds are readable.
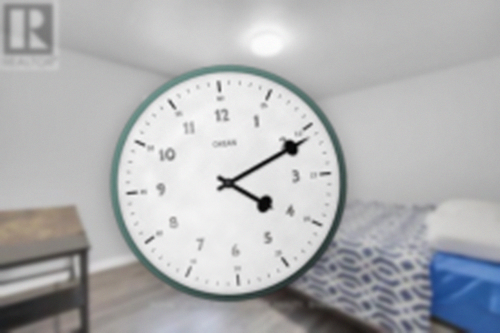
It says 4:11
